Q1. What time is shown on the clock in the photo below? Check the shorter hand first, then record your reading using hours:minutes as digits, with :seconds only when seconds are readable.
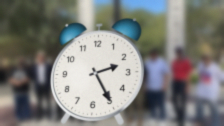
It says 2:25
